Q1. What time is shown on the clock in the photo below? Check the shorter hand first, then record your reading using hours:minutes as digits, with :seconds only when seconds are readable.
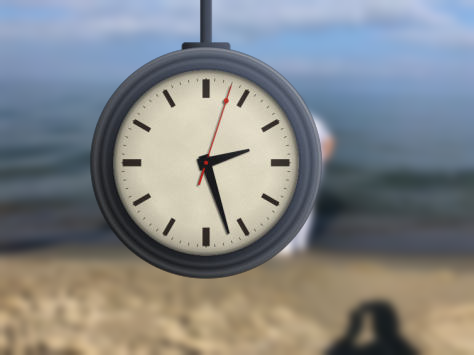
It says 2:27:03
